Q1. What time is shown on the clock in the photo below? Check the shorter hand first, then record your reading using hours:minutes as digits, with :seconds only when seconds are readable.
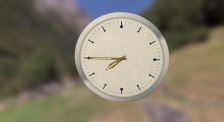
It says 7:45
